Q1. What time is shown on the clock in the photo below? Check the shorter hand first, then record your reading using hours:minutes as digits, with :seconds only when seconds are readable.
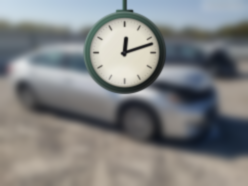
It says 12:12
